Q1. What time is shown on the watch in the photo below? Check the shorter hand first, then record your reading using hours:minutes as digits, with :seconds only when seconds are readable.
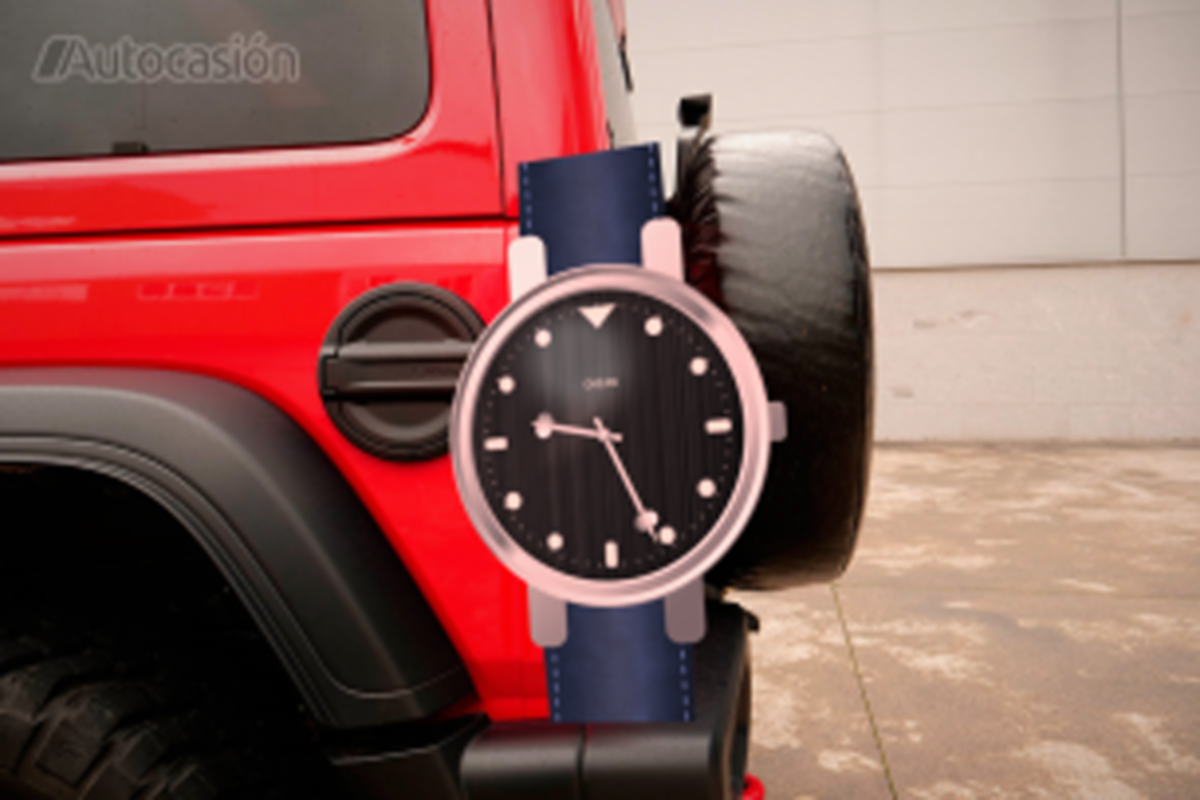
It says 9:26
